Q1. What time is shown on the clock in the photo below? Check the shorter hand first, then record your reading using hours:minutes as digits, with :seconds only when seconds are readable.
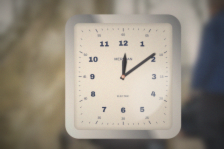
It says 12:09
